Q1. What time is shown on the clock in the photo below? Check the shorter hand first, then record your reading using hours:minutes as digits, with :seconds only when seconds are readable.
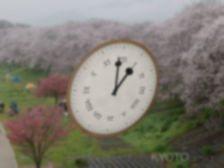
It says 12:59
